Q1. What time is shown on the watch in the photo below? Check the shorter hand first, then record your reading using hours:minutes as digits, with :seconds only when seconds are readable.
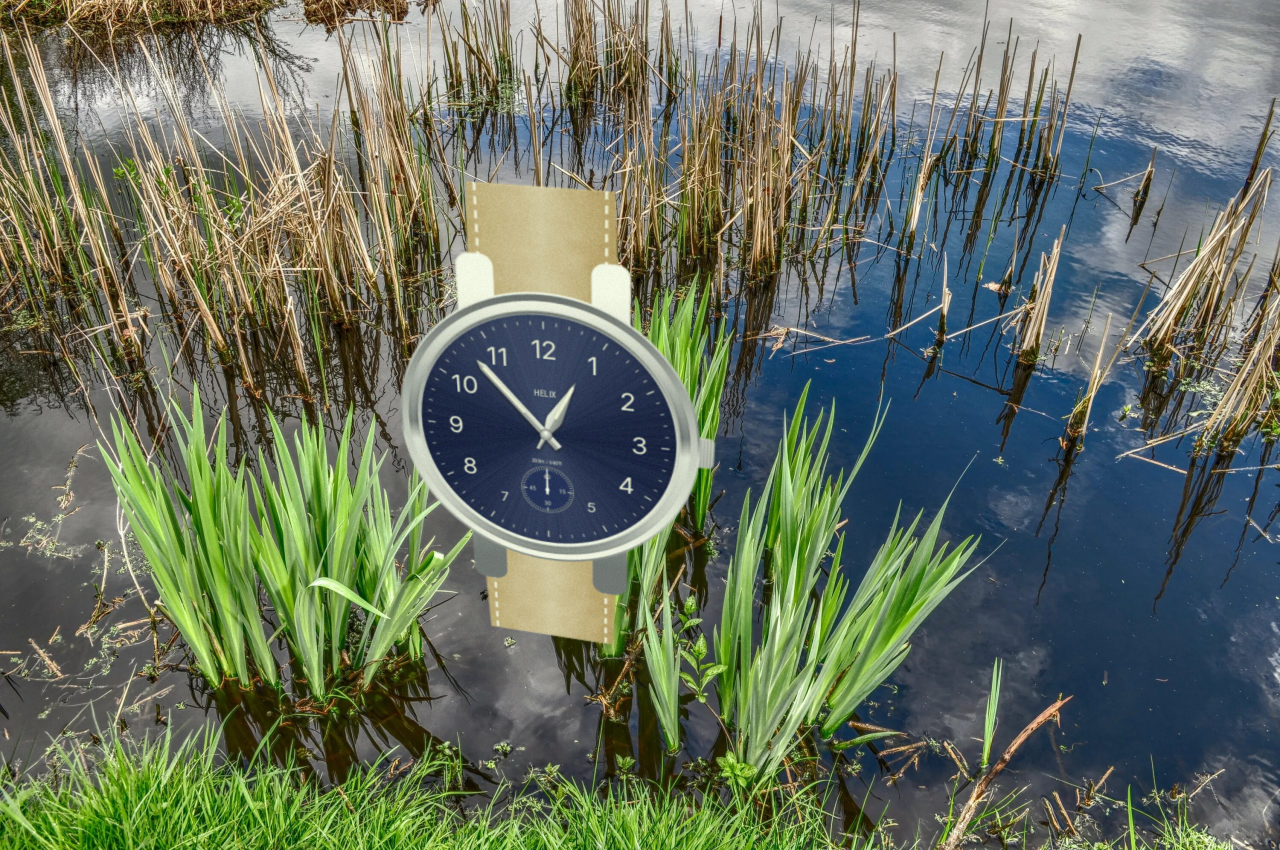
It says 12:53
